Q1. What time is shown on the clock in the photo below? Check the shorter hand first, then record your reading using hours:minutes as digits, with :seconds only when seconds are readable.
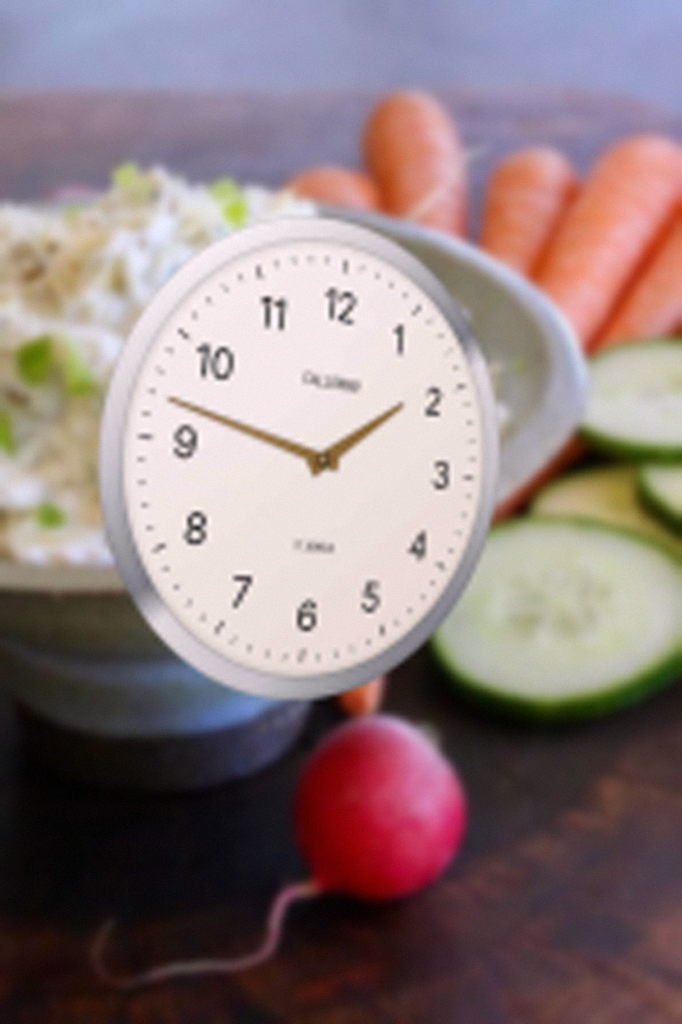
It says 1:47
